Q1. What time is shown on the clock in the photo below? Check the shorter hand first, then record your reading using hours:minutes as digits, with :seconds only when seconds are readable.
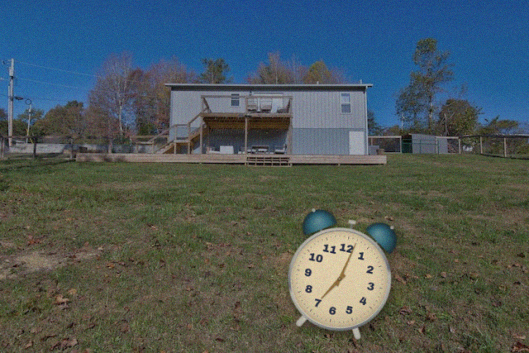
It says 7:02
